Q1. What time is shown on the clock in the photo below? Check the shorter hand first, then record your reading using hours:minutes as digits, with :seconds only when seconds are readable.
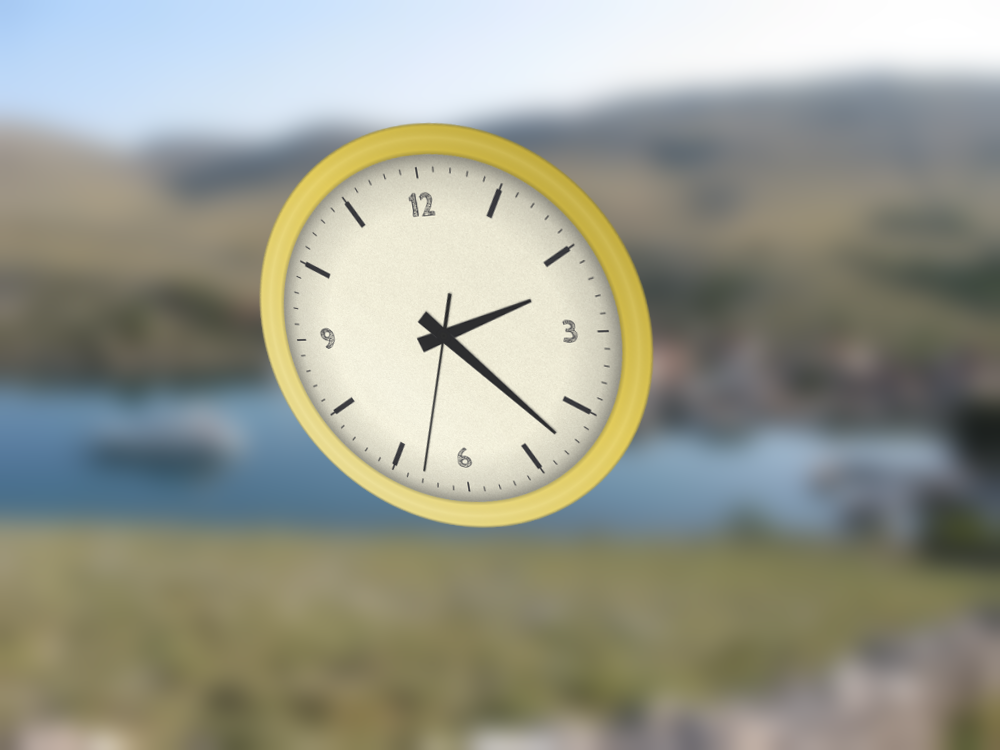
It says 2:22:33
